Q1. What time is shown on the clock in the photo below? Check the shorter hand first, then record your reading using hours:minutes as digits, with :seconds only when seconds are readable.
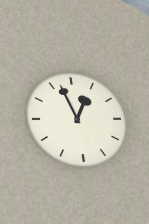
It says 12:57
